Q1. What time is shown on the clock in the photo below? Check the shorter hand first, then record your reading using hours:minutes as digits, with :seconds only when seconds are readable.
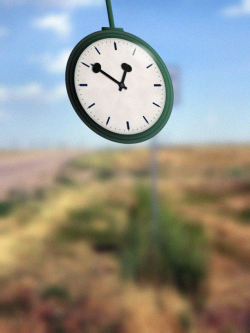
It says 12:51
